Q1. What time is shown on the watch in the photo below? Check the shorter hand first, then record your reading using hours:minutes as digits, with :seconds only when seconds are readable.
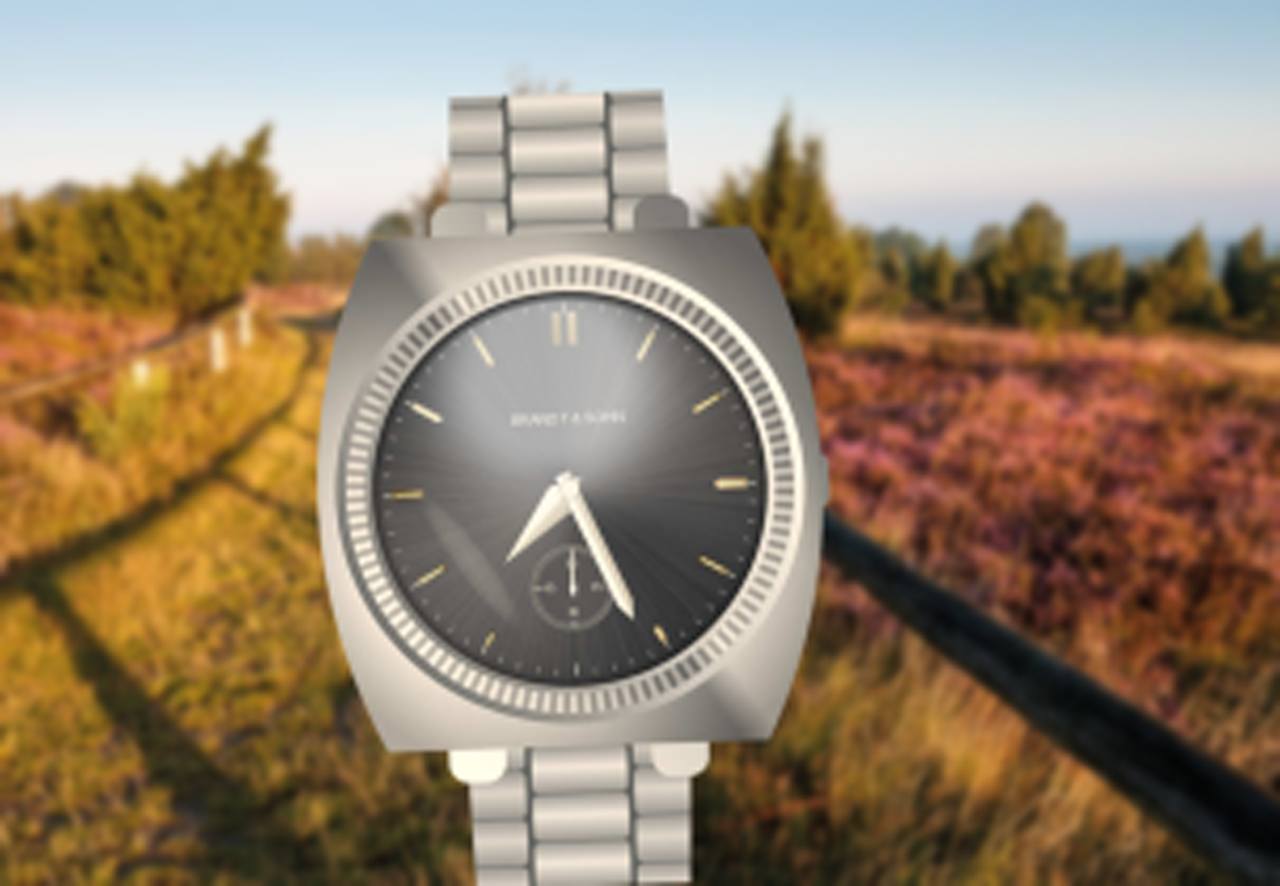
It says 7:26
